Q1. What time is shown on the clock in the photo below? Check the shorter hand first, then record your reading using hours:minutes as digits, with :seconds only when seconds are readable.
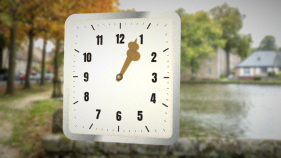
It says 1:04
